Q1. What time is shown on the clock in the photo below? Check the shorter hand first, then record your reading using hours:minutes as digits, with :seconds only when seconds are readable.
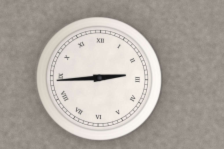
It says 2:44
